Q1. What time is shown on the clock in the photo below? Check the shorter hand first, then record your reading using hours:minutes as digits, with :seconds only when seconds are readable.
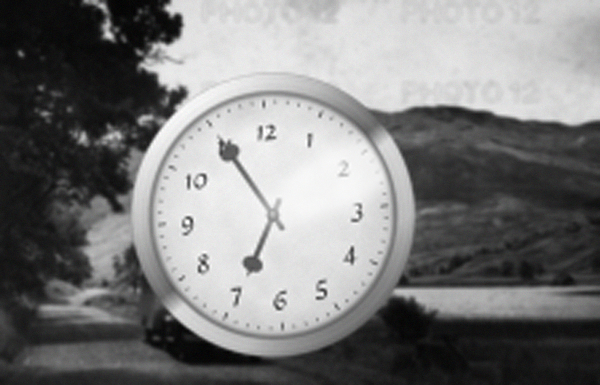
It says 6:55
